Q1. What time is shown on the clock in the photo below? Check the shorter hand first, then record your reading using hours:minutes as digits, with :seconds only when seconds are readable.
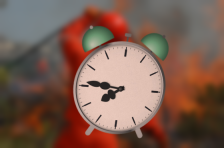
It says 7:46
